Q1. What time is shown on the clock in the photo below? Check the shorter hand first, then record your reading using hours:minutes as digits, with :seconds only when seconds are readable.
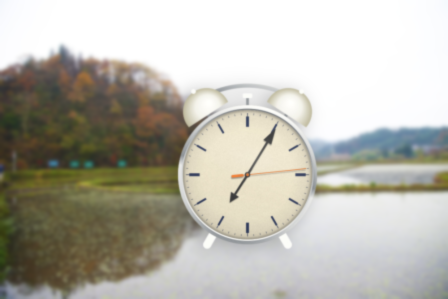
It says 7:05:14
